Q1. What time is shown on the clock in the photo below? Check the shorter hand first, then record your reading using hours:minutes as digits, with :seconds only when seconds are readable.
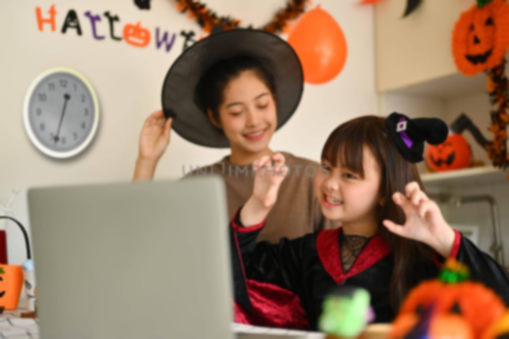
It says 12:33
